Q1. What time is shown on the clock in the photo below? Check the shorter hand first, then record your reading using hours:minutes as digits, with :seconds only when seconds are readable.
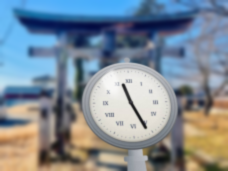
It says 11:26
